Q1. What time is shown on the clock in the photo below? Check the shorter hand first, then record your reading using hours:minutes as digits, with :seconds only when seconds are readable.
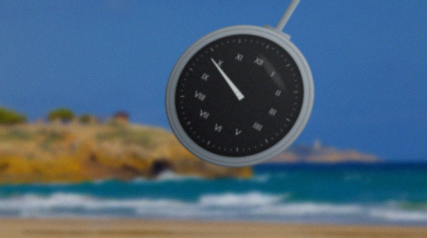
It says 9:49
